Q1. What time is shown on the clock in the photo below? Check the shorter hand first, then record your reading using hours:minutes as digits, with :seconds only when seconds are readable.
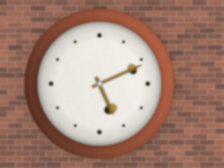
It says 5:11
